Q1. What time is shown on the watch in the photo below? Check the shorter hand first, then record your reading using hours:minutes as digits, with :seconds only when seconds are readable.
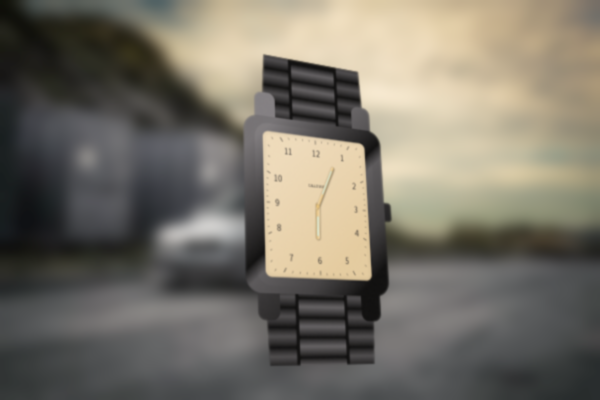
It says 6:04
